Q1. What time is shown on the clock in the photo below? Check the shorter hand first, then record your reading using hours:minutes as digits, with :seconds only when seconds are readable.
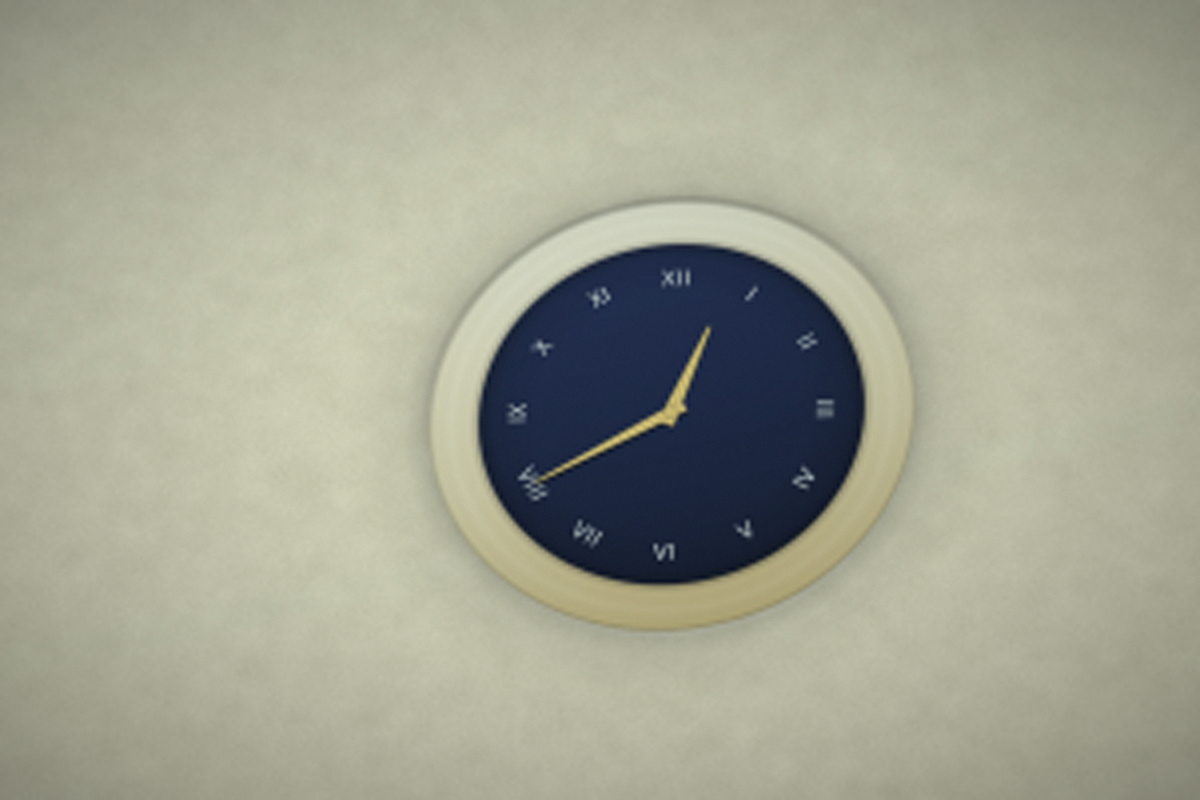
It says 12:40
